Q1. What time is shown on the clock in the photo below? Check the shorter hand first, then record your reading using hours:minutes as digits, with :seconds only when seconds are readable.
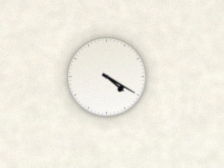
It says 4:20
